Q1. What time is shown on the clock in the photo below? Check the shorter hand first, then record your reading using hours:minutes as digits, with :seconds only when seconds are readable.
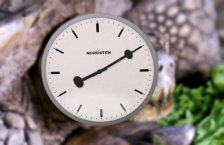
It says 8:10
